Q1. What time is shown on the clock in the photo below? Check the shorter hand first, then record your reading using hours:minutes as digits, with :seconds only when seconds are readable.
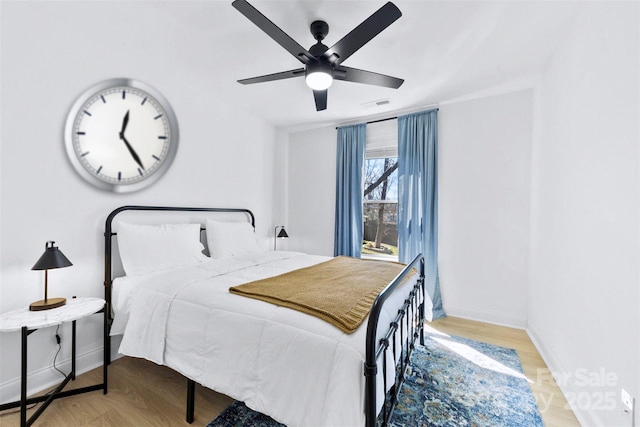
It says 12:24
